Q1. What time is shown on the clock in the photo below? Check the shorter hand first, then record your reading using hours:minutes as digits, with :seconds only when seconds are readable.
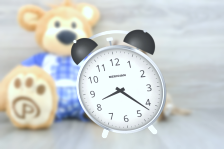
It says 8:22
